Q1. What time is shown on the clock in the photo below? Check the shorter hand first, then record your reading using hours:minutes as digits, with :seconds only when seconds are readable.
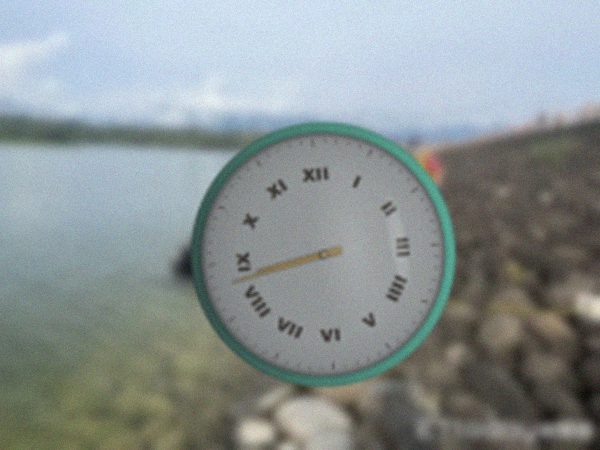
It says 8:43
